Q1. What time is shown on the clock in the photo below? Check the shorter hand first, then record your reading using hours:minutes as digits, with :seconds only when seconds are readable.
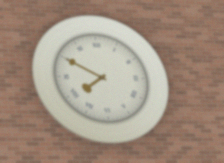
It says 7:50
